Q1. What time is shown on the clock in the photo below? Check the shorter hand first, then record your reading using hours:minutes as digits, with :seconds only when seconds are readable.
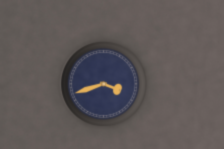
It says 3:42
